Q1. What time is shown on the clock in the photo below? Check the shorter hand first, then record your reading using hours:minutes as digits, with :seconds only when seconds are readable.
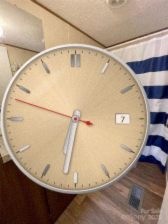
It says 6:31:48
